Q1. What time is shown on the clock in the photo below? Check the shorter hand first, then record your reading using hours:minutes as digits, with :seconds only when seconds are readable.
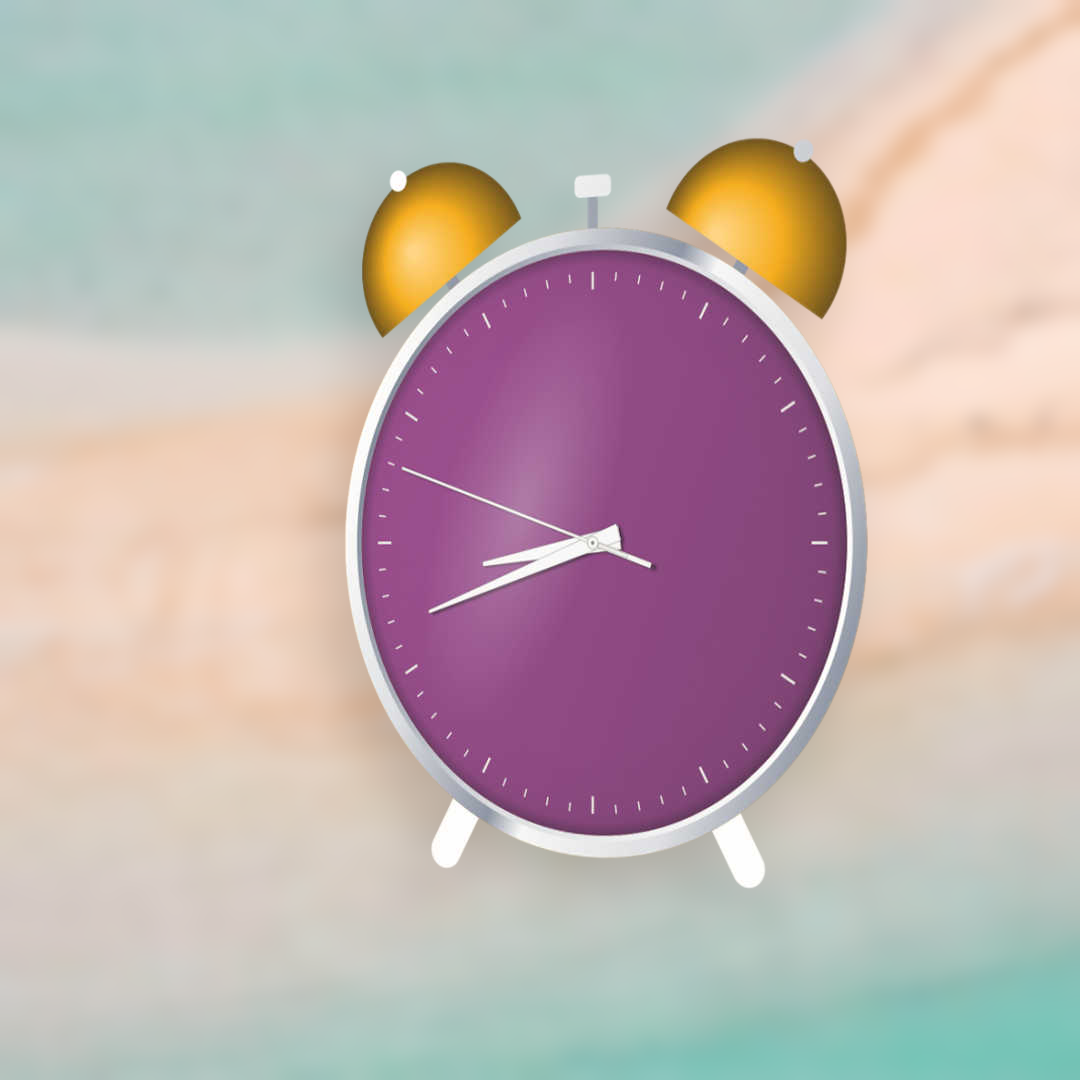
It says 8:41:48
